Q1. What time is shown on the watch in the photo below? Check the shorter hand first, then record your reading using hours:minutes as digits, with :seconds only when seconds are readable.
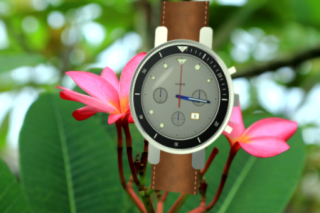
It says 3:16
